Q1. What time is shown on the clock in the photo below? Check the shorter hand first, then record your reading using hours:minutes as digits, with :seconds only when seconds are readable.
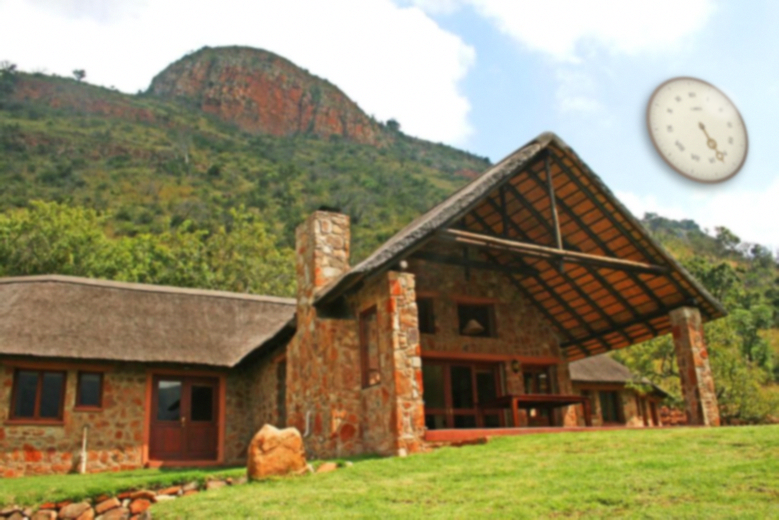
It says 5:27
